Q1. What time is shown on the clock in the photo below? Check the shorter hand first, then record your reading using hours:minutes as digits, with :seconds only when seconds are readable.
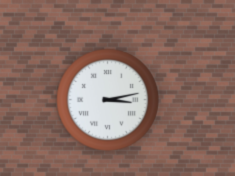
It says 3:13
